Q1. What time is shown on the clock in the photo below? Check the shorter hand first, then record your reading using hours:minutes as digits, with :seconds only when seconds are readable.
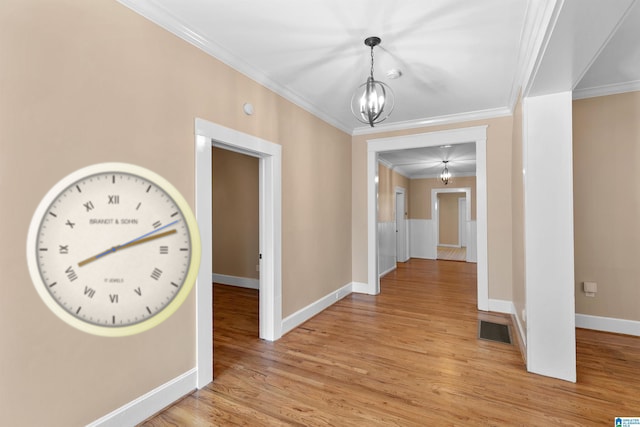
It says 8:12:11
